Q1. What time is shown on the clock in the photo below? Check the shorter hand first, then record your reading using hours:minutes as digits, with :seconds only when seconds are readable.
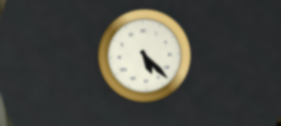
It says 5:23
